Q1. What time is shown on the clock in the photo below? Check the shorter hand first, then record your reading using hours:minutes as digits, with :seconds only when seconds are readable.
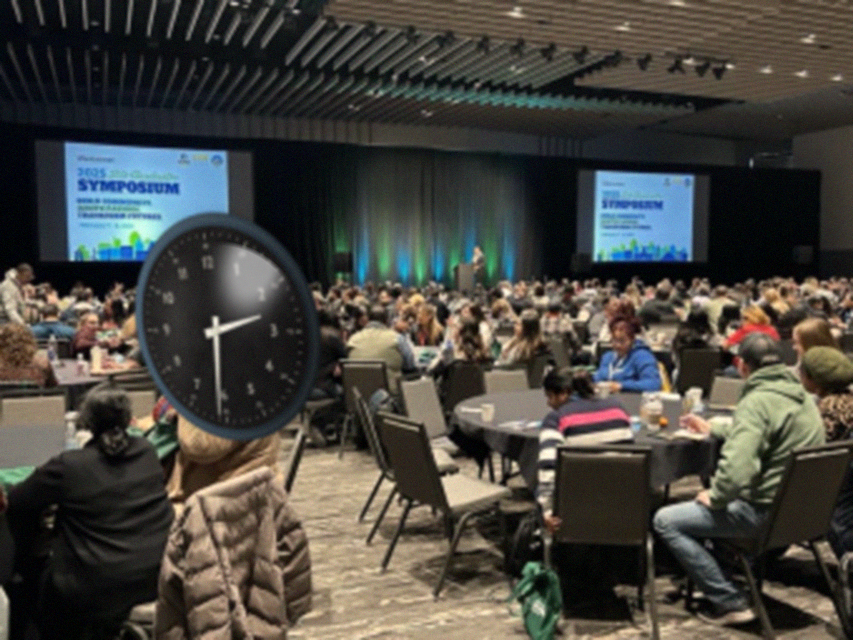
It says 2:31
